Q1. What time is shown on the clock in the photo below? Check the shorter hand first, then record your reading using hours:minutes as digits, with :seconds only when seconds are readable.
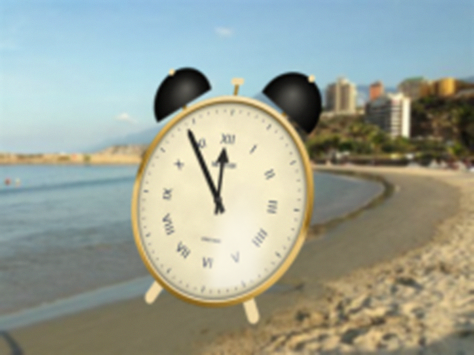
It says 11:54
